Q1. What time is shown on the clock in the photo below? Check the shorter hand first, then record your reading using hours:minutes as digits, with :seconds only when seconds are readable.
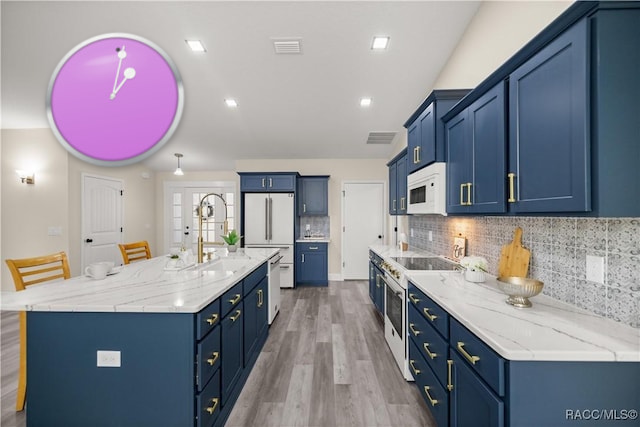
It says 1:01
